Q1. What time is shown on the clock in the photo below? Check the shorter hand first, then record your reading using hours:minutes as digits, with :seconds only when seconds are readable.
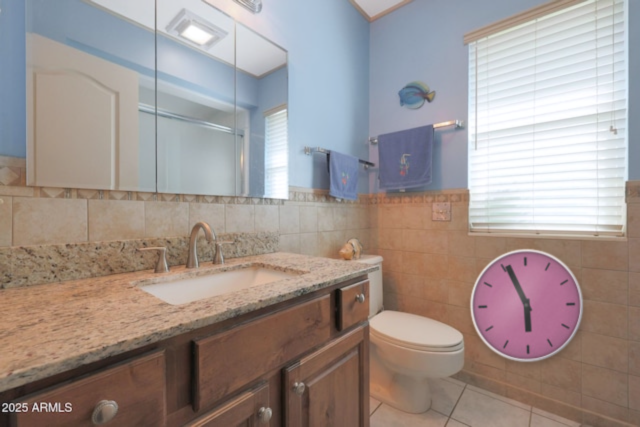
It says 5:56
